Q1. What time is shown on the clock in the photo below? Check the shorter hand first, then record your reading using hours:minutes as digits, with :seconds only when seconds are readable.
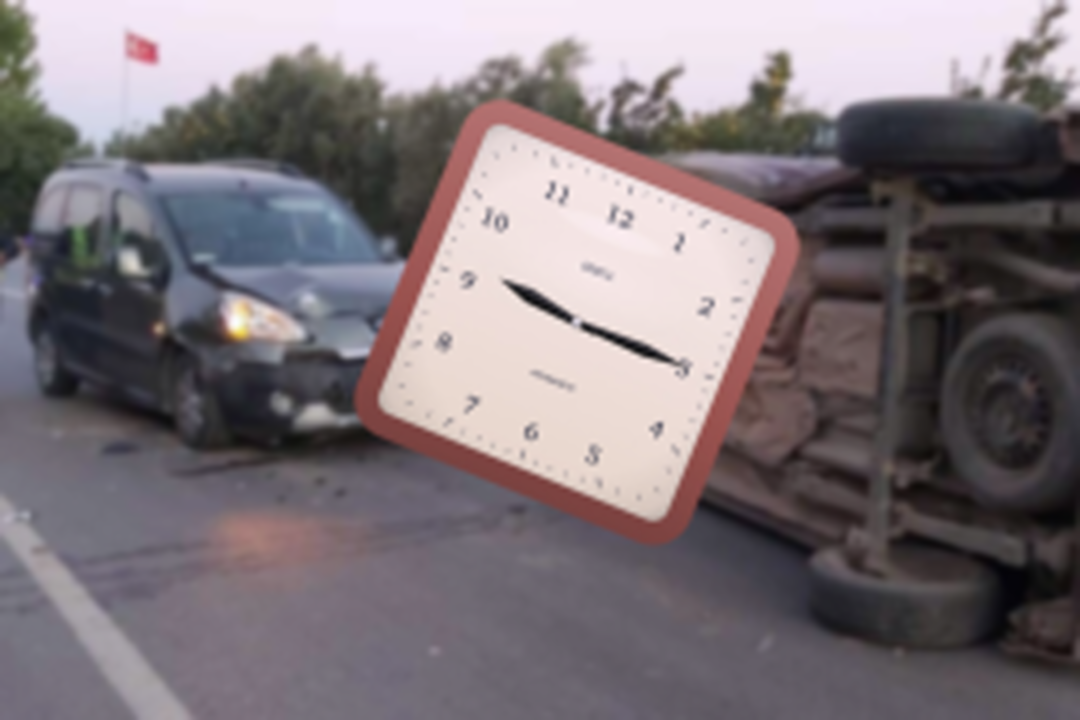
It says 9:15
